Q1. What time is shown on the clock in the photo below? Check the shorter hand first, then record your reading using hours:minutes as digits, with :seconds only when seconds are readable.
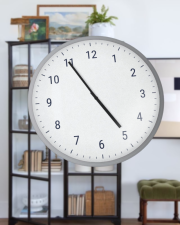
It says 4:55
